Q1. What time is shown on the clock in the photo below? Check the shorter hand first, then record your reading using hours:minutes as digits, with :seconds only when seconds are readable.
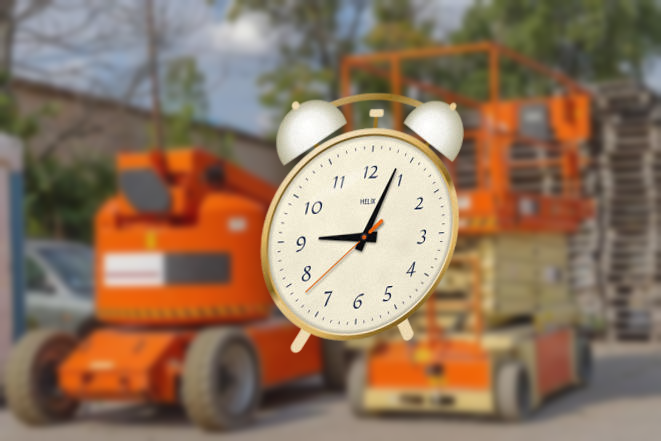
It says 9:03:38
